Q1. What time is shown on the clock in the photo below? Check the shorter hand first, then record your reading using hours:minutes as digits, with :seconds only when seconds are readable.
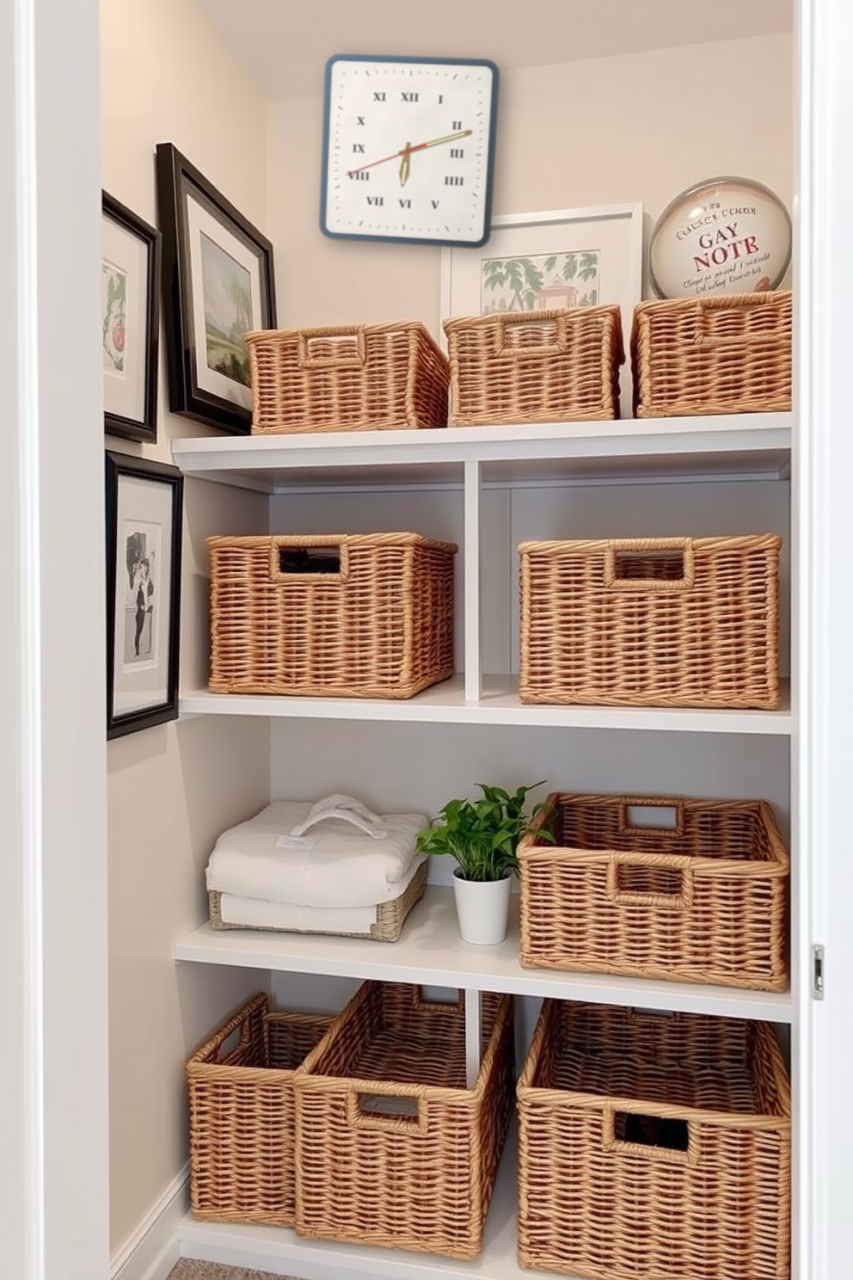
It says 6:11:41
